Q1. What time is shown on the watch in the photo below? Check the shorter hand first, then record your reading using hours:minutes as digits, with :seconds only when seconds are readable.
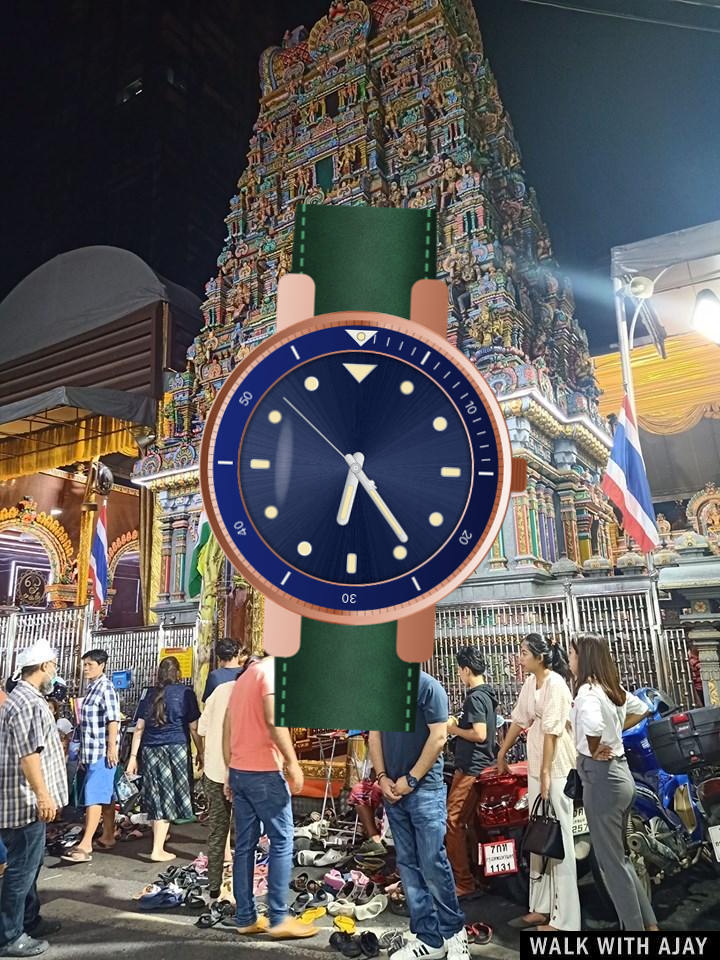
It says 6:23:52
